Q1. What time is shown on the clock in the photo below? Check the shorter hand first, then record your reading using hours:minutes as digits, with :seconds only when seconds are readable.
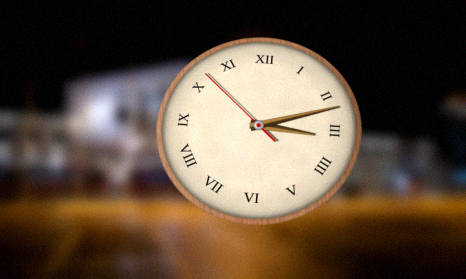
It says 3:11:52
